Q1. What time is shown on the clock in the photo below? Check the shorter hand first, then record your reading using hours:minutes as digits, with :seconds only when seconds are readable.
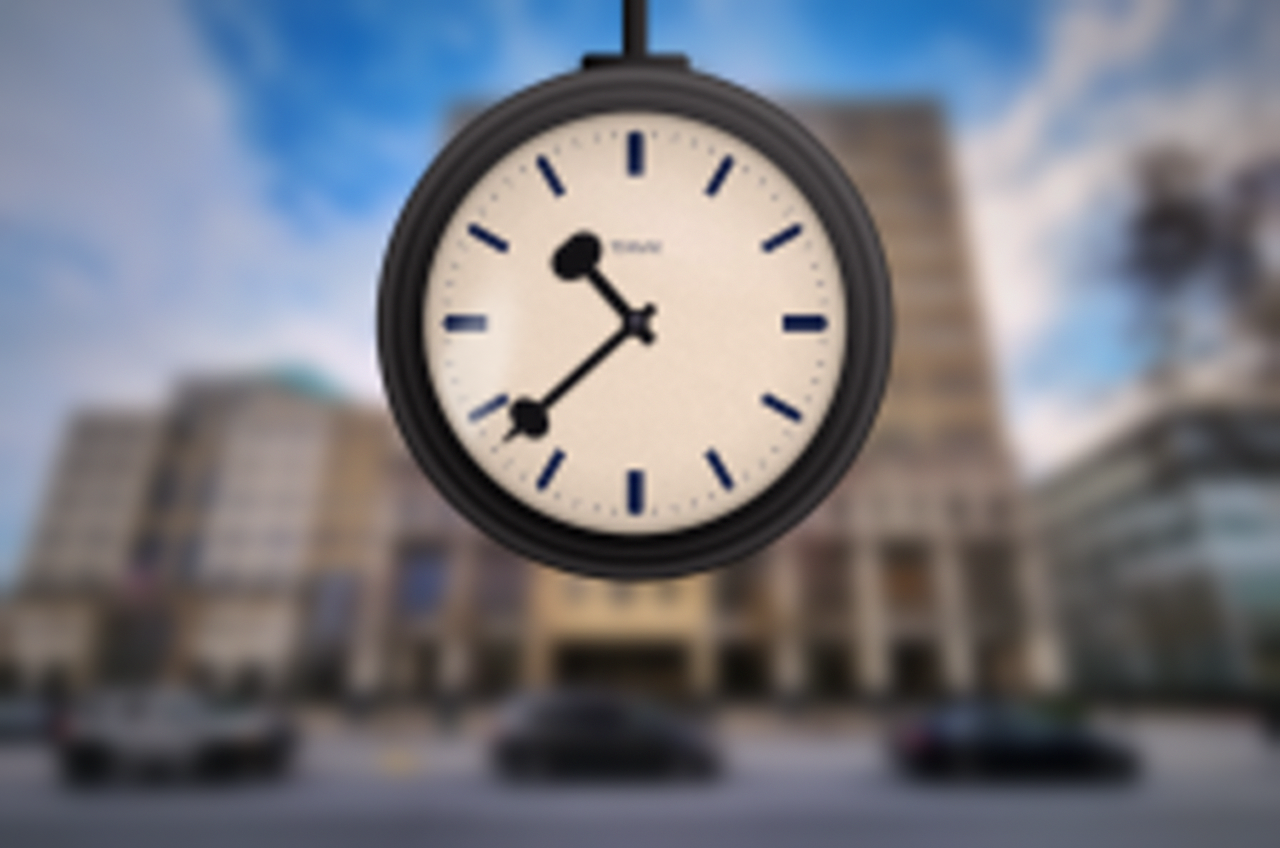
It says 10:38
